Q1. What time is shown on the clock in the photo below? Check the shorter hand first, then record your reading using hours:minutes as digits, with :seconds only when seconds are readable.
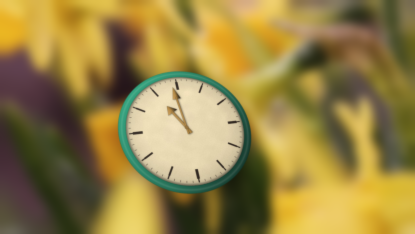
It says 10:59
